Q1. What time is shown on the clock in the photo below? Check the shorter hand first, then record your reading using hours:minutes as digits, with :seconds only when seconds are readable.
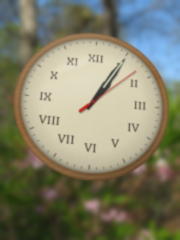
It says 1:05:08
